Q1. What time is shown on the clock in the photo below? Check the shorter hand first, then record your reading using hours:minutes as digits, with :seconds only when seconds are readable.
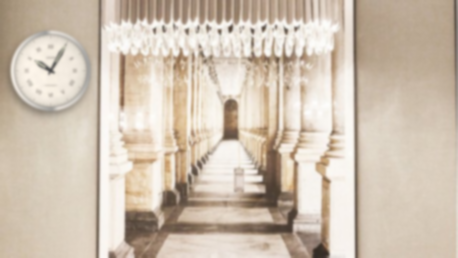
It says 10:05
